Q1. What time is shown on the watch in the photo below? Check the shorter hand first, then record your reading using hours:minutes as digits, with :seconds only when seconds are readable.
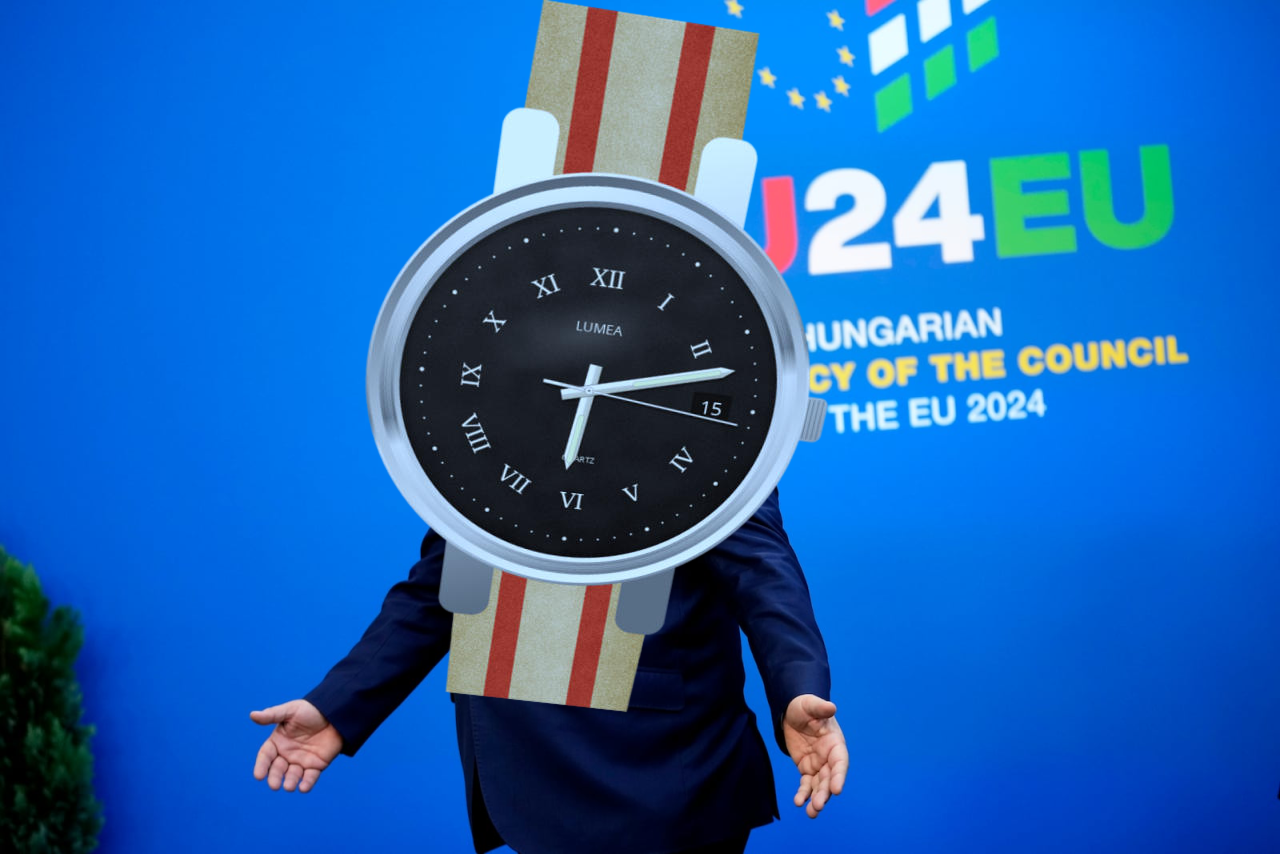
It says 6:12:16
